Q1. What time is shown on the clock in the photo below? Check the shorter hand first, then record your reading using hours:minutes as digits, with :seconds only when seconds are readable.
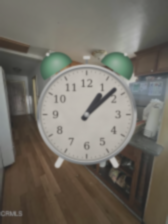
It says 1:08
